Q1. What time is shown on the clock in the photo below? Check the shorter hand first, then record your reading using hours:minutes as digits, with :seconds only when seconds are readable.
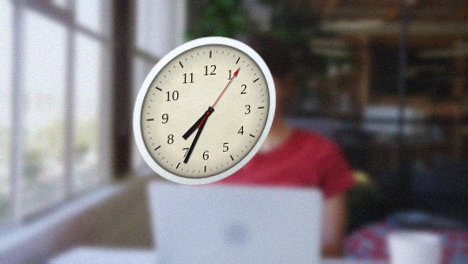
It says 7:34:06
